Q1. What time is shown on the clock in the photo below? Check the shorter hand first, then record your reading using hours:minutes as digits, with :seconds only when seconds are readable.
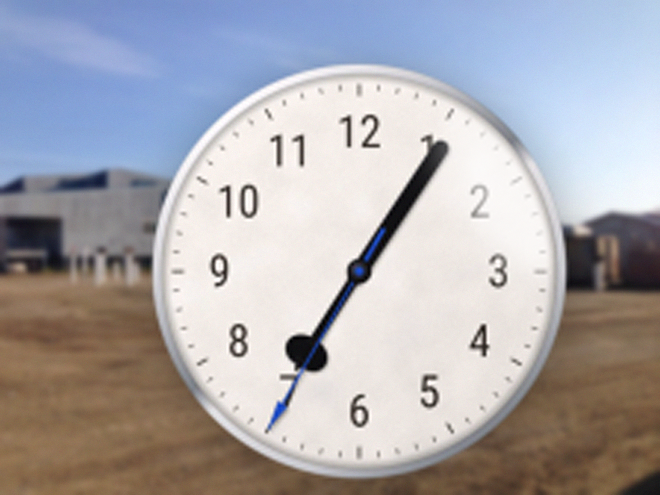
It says 7:05:35
